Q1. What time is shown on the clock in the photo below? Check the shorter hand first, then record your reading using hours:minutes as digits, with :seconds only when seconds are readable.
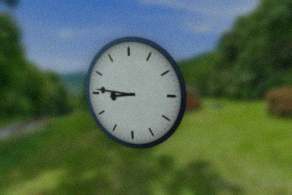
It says 8:46
